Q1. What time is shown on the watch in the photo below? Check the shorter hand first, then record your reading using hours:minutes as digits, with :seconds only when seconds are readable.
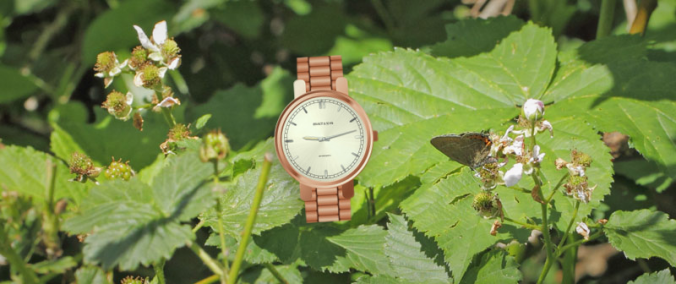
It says 9:13
